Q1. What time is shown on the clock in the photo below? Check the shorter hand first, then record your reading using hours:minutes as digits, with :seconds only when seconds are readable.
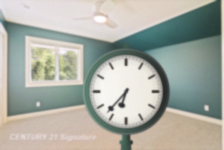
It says 6:37
